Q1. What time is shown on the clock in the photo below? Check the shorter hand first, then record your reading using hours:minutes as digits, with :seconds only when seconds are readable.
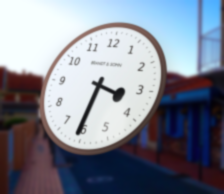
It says 3:31
